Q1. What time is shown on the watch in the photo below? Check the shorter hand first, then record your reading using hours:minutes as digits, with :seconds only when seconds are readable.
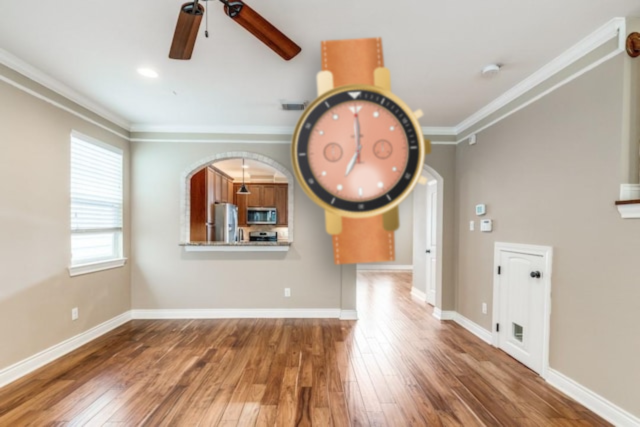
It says 7:00
